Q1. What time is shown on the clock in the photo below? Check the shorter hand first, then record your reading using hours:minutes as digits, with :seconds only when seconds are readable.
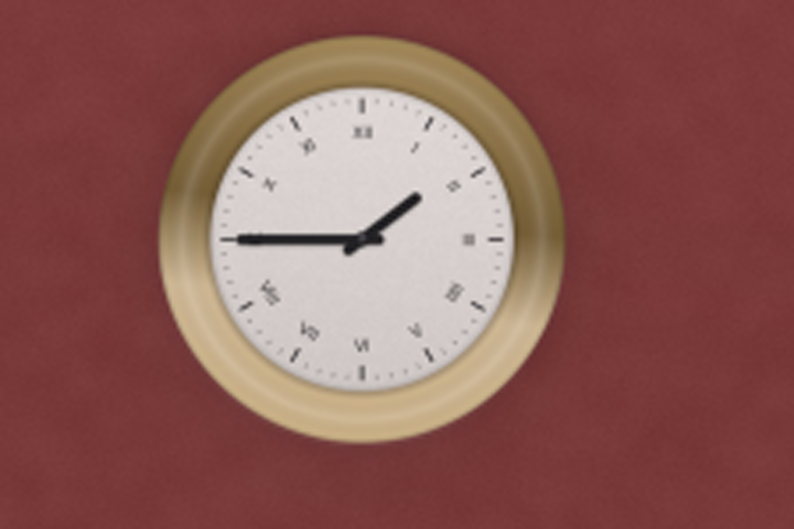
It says 1:45
